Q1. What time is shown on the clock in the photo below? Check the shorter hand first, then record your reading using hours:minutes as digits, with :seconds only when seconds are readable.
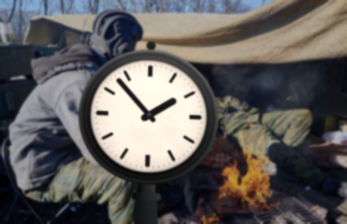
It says 1:53
